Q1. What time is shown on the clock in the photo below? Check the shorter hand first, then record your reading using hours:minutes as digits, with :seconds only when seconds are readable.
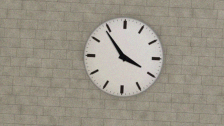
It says 3:54
